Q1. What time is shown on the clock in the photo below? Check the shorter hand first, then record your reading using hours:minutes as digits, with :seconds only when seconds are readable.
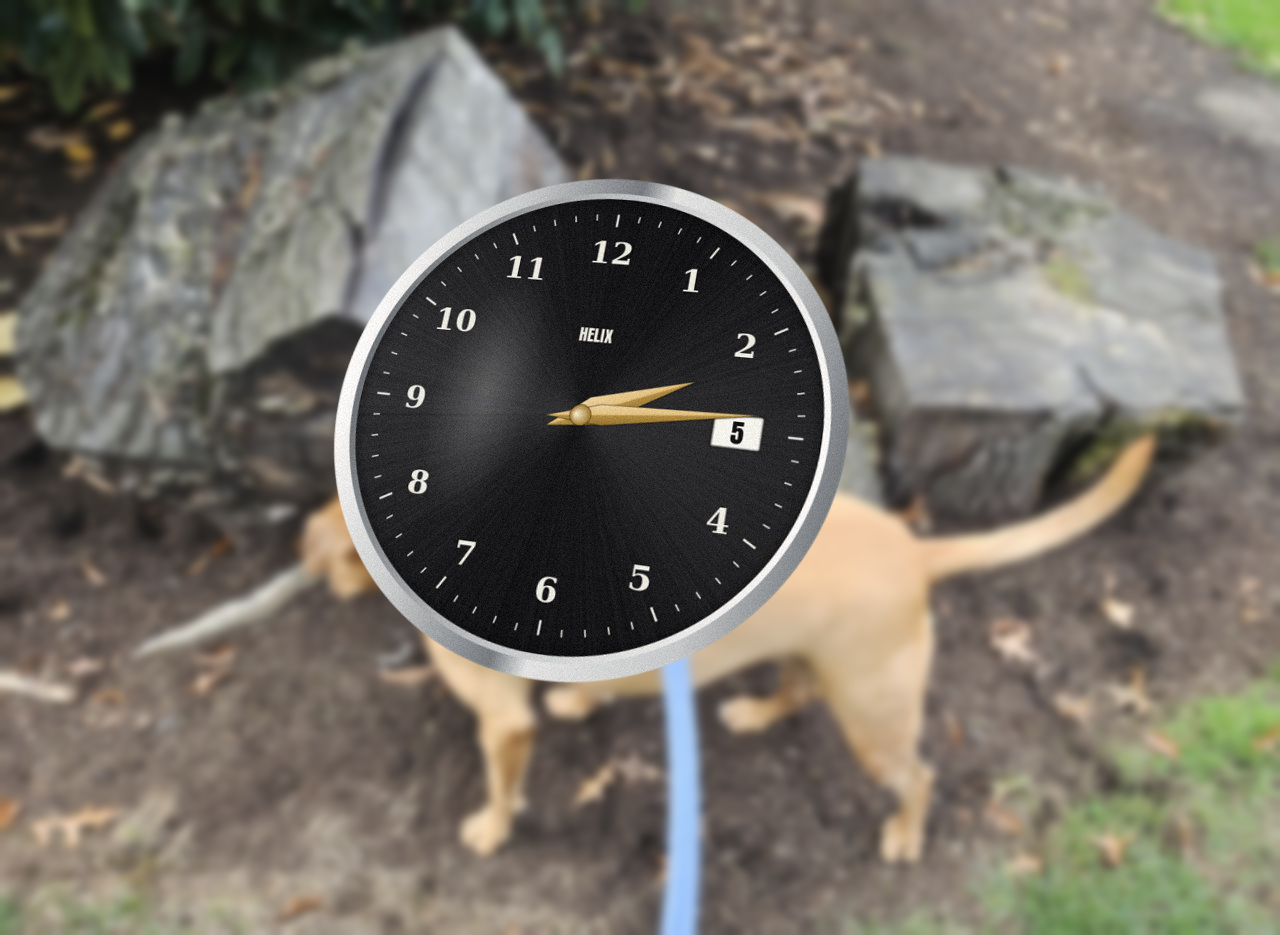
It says 2:14
